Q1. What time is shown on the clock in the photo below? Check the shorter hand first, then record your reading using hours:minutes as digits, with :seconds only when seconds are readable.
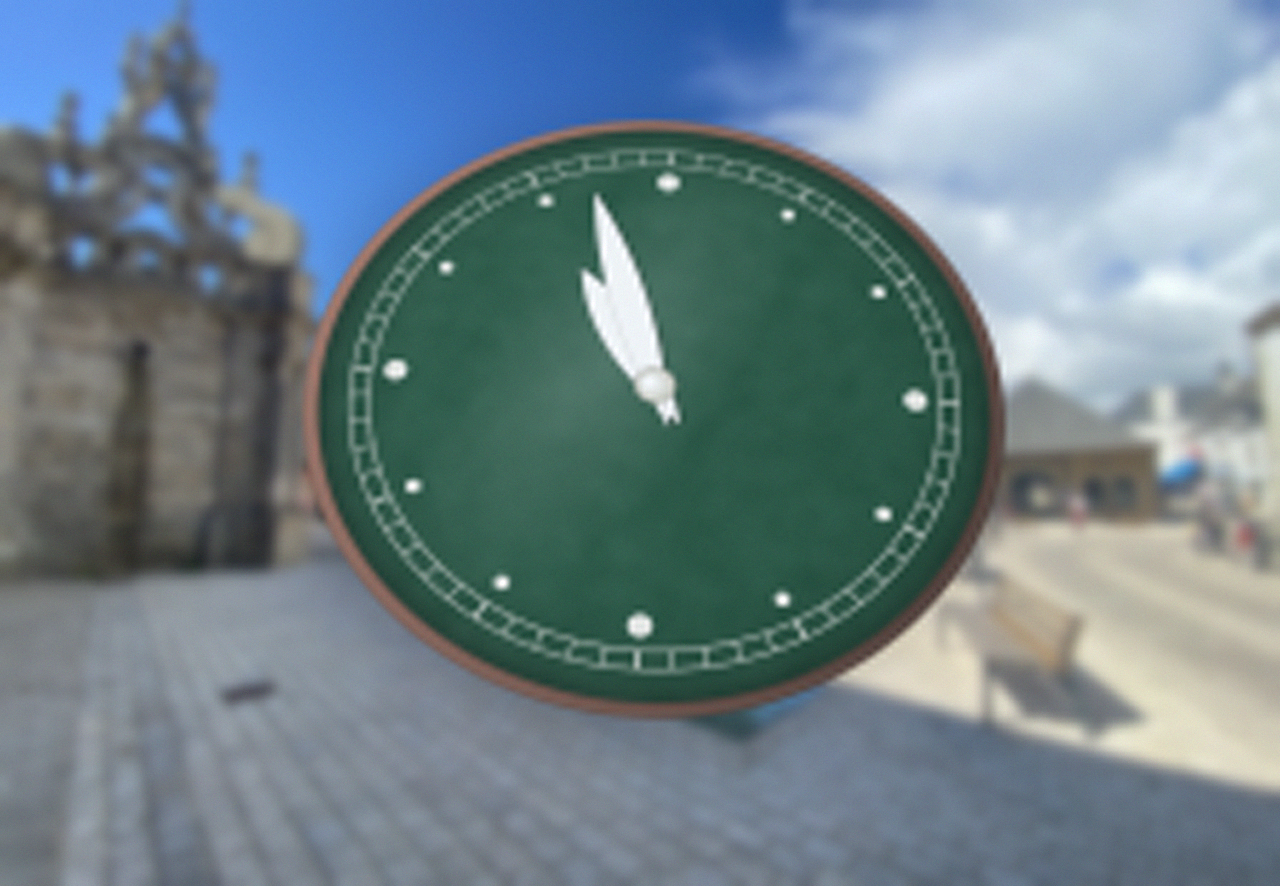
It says 10:57
